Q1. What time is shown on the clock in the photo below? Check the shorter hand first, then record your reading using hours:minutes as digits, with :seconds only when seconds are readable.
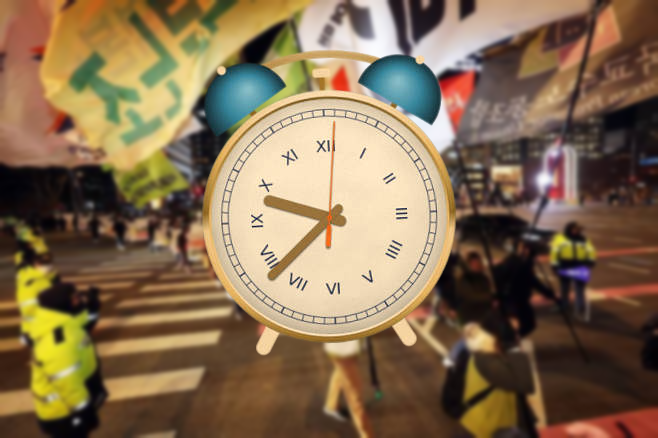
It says 9:38:01
